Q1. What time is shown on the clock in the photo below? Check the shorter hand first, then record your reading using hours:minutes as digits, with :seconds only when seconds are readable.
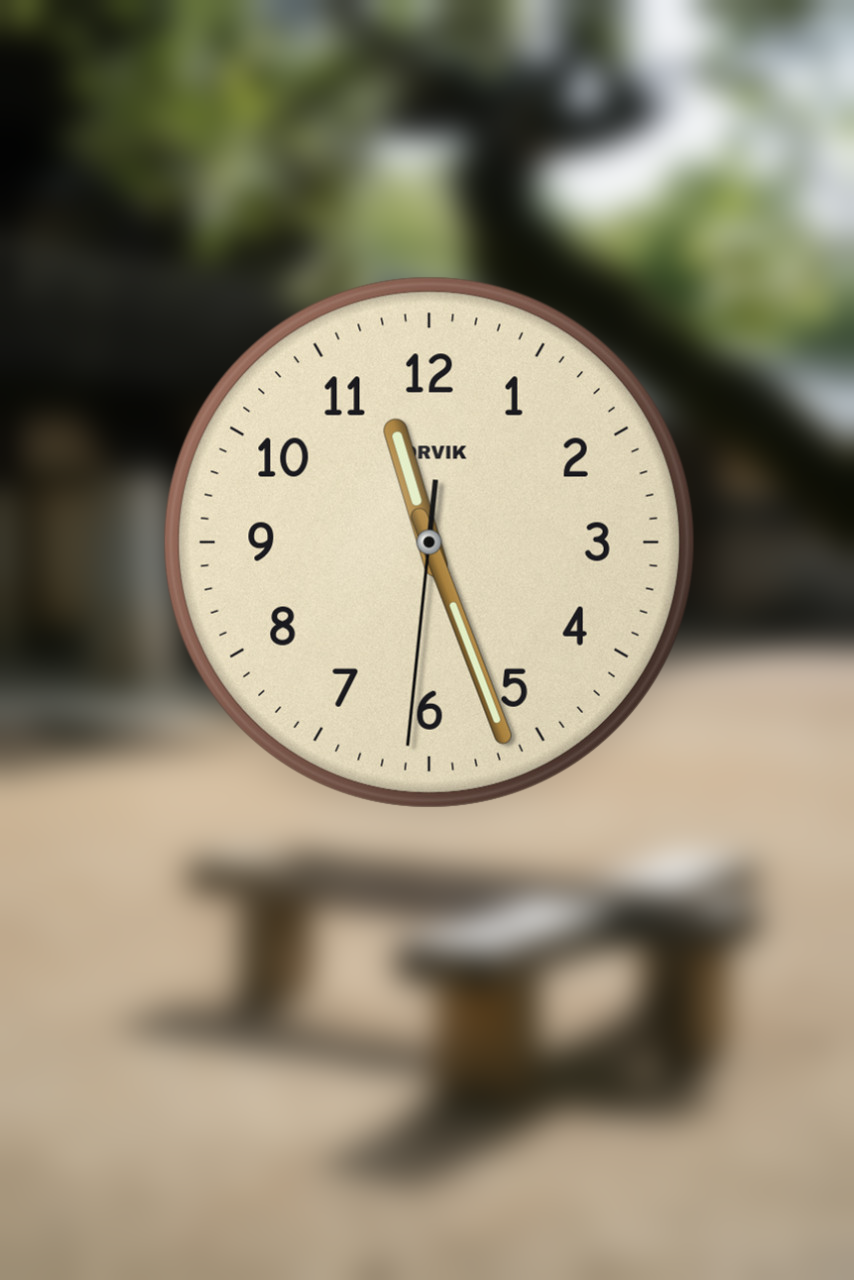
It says 11:26:31
